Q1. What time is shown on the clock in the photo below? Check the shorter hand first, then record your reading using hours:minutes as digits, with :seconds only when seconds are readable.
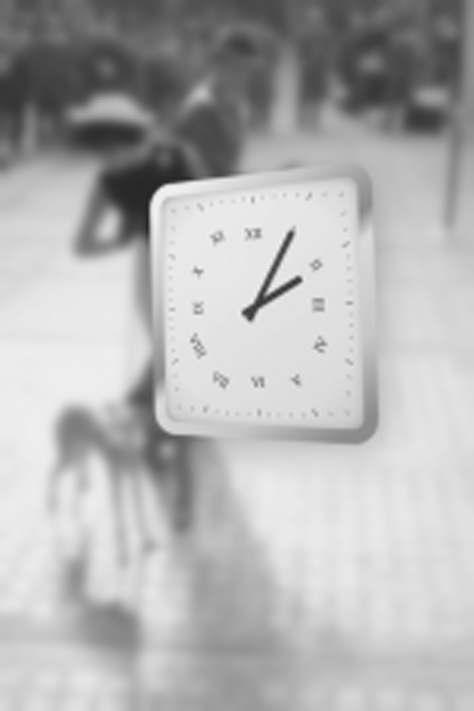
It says 2:05
